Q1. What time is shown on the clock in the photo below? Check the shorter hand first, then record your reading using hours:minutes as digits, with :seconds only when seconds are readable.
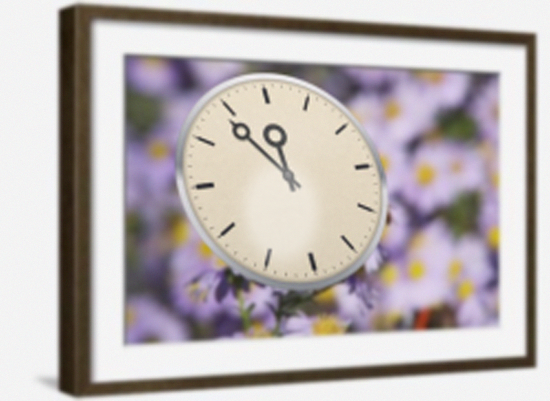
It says 11:54
